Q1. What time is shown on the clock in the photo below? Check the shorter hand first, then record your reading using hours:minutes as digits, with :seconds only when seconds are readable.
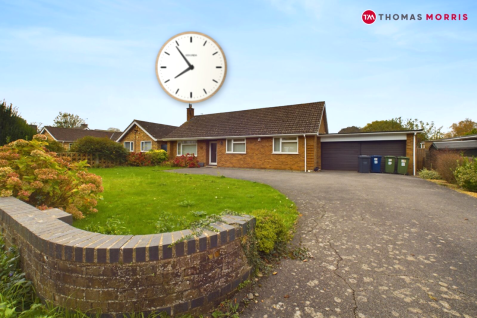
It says 7:54
